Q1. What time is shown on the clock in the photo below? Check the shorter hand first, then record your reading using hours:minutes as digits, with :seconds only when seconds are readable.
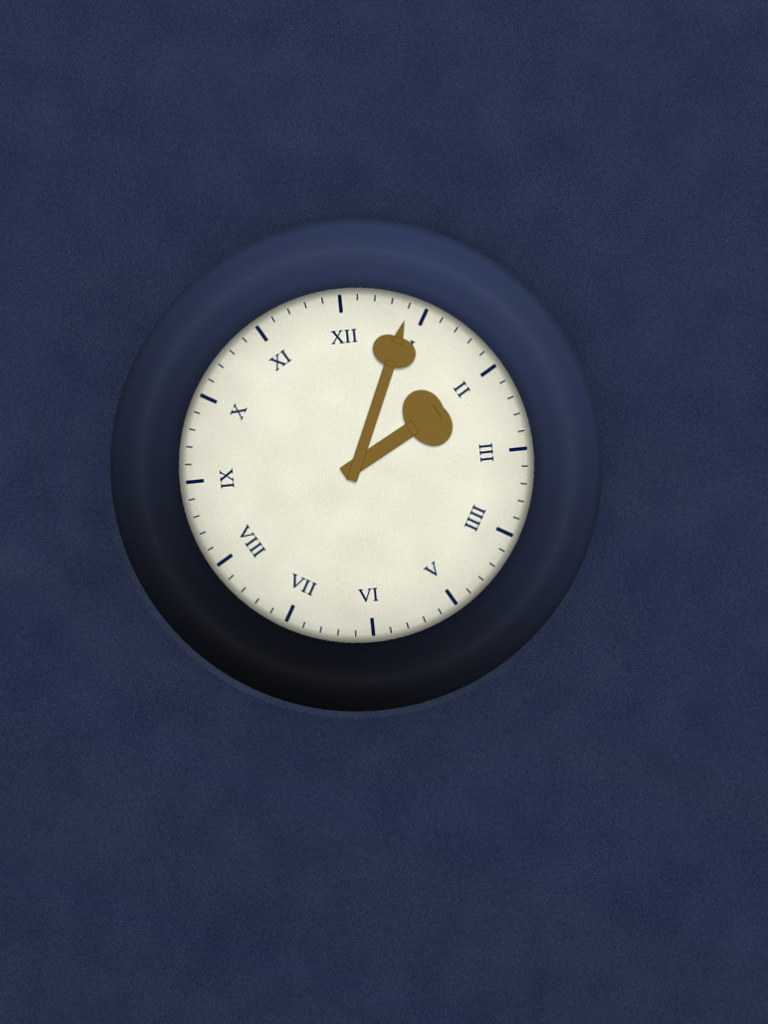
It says 2:04
